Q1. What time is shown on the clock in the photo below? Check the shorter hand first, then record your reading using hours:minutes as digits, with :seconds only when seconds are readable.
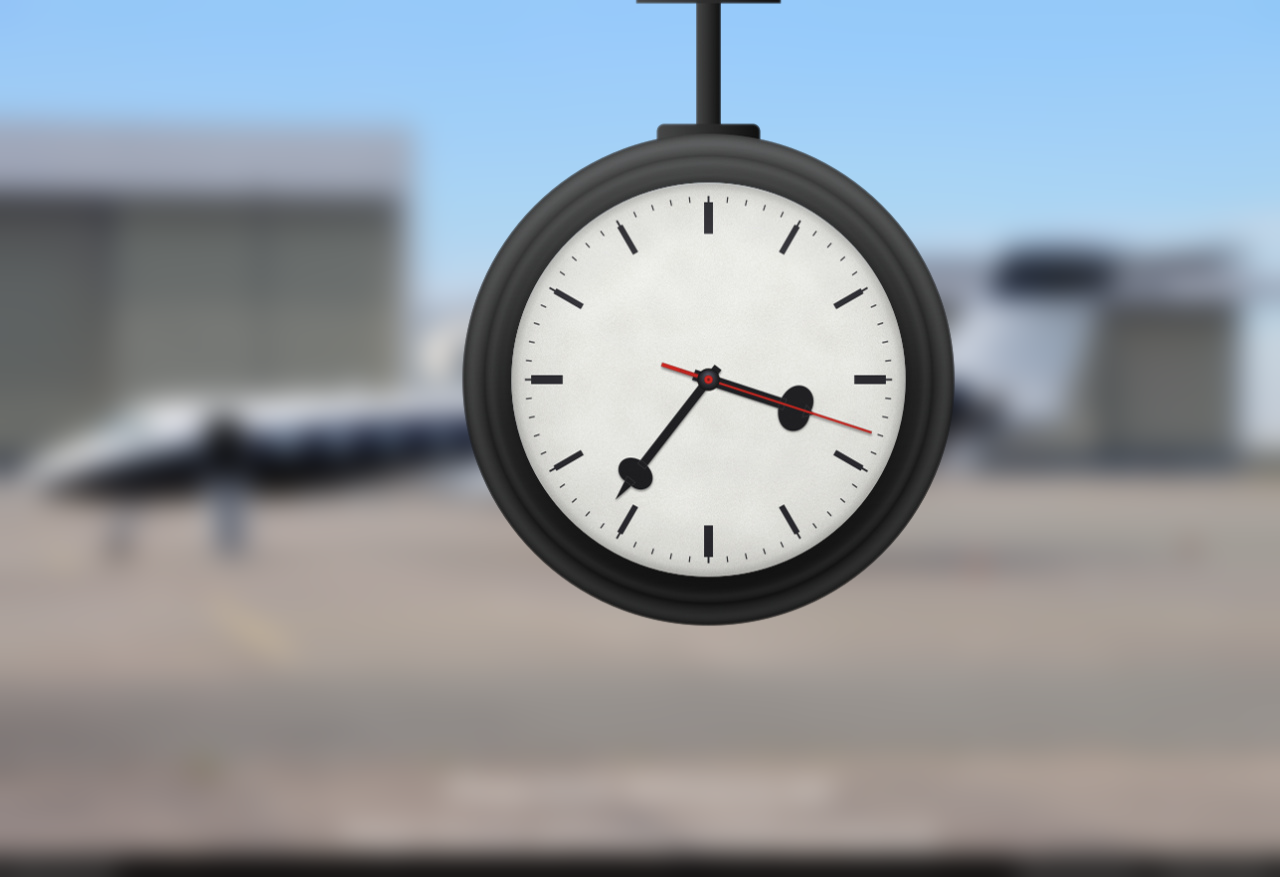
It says 3:36:18
